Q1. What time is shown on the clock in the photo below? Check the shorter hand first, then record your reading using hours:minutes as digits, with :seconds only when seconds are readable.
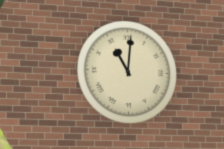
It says 11:01
